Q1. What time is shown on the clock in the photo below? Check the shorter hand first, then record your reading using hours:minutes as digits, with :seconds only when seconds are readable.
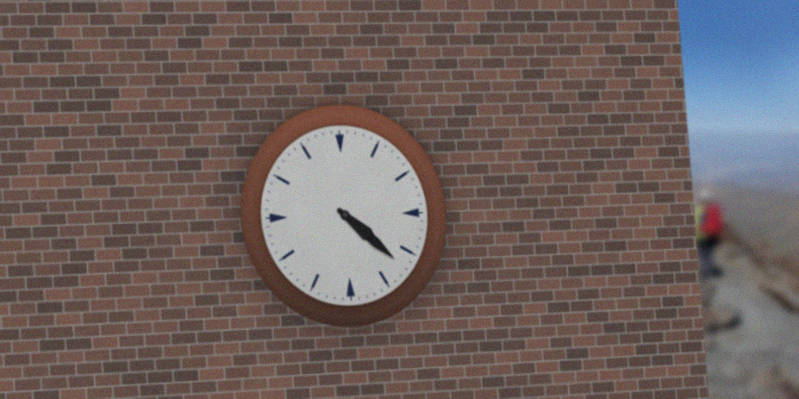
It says 4:22
